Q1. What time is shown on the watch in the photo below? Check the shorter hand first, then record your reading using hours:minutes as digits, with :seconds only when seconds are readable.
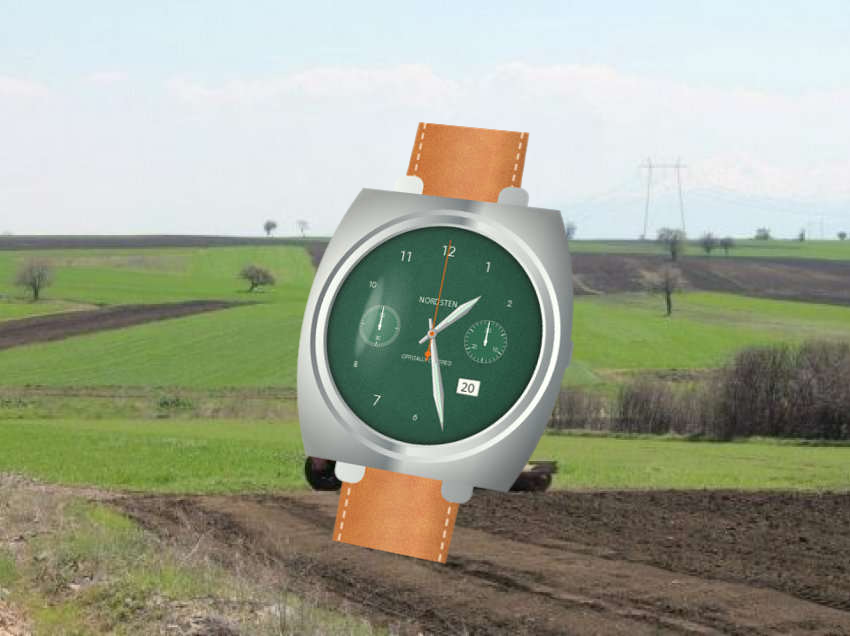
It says 1:27
